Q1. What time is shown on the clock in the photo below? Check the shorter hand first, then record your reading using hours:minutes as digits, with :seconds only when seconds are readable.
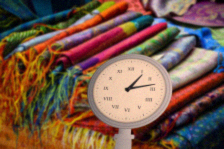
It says 1:13
